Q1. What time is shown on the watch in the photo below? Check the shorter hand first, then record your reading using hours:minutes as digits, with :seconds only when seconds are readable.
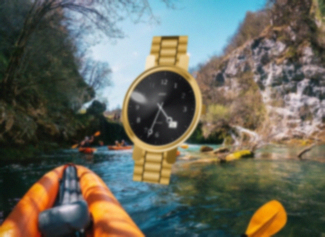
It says 4:33
